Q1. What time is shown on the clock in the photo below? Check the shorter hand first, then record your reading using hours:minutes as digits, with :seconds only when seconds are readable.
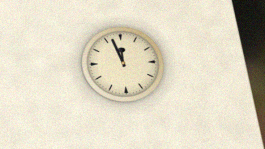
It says 11:57
